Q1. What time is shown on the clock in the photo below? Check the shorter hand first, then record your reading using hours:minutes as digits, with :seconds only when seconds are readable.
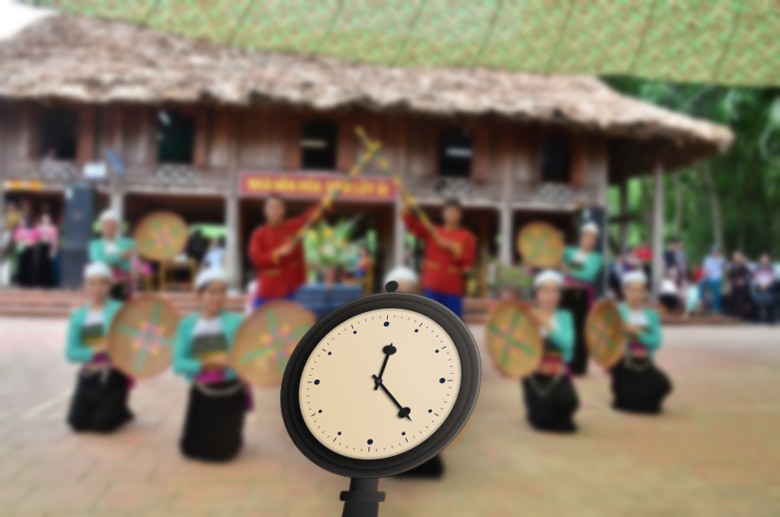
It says 12:23
